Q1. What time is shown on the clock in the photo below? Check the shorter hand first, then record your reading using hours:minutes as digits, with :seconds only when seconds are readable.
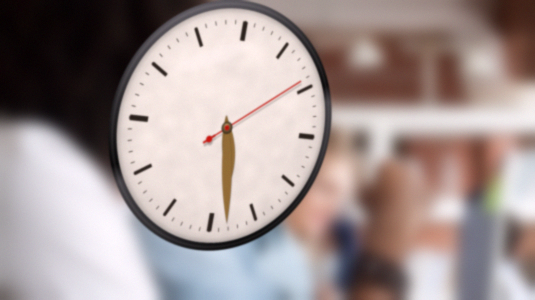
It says 5:28:09
